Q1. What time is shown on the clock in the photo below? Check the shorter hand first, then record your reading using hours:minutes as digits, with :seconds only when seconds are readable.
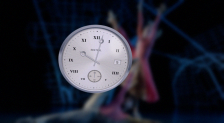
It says 10:02
